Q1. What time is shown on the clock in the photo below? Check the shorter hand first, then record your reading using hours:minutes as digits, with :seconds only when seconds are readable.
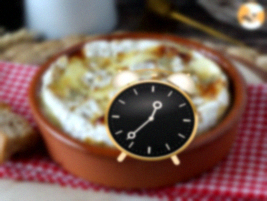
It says 12:37
